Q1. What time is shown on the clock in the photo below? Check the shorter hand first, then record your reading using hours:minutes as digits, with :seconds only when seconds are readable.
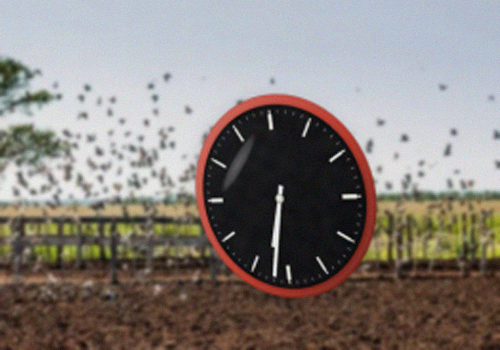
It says 6:32
